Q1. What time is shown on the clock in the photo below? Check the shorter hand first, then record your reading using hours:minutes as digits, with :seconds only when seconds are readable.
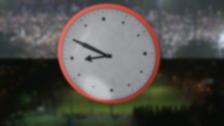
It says 8:50
